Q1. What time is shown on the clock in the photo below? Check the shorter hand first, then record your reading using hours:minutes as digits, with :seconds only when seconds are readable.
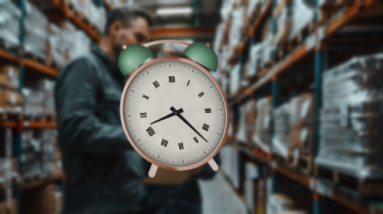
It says 8:23
